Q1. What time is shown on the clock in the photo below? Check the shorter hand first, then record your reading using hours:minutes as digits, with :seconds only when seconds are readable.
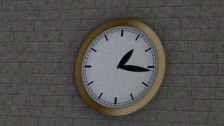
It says 1:16
